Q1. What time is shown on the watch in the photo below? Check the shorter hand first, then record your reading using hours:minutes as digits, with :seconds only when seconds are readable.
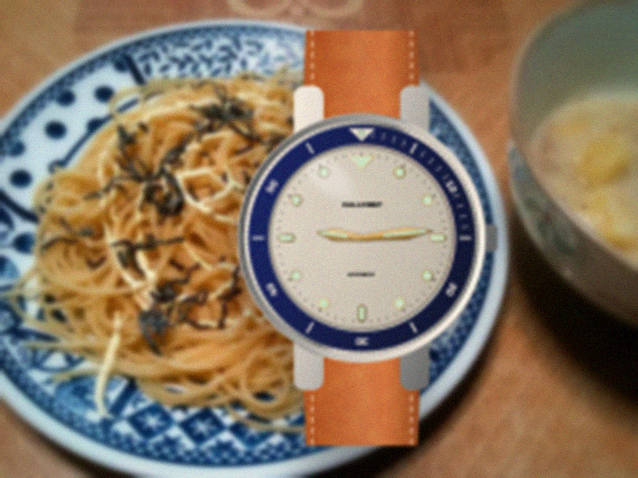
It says 9:14
